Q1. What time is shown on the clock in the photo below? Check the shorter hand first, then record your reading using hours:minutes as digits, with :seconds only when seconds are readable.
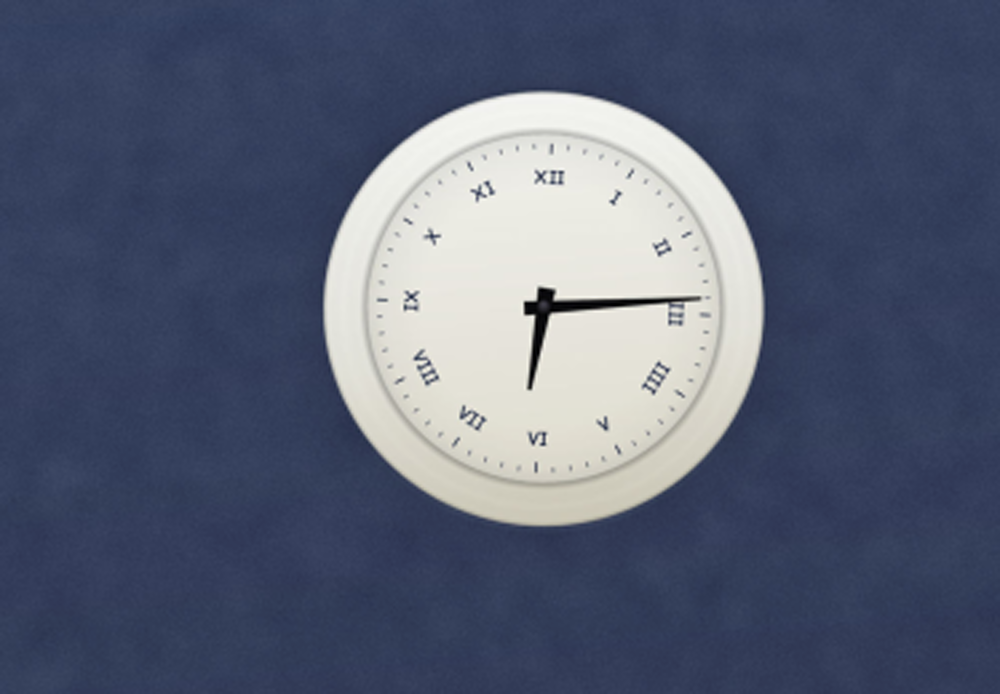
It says 6:14
